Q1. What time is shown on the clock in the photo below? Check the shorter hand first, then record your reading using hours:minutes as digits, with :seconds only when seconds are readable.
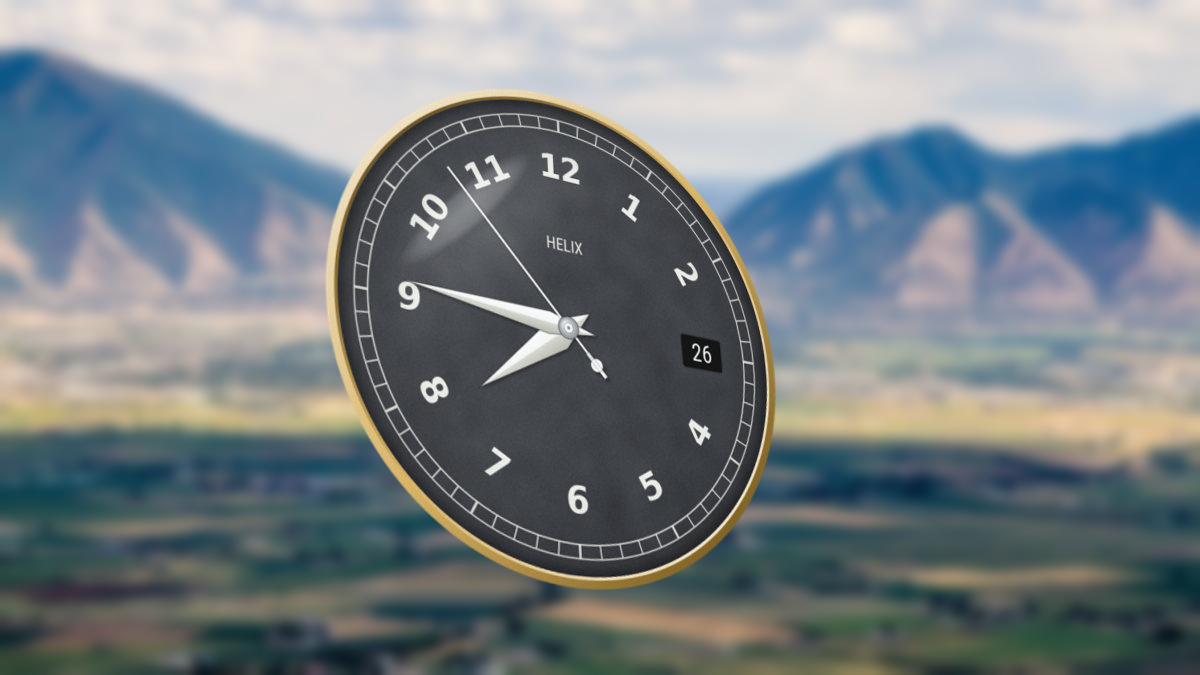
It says 7:45:53
